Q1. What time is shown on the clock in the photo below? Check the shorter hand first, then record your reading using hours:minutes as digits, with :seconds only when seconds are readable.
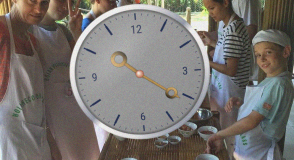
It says 10:21
